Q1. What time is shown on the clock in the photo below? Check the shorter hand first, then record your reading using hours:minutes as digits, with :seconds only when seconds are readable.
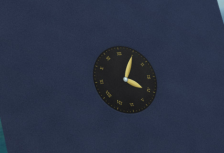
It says 4:05
